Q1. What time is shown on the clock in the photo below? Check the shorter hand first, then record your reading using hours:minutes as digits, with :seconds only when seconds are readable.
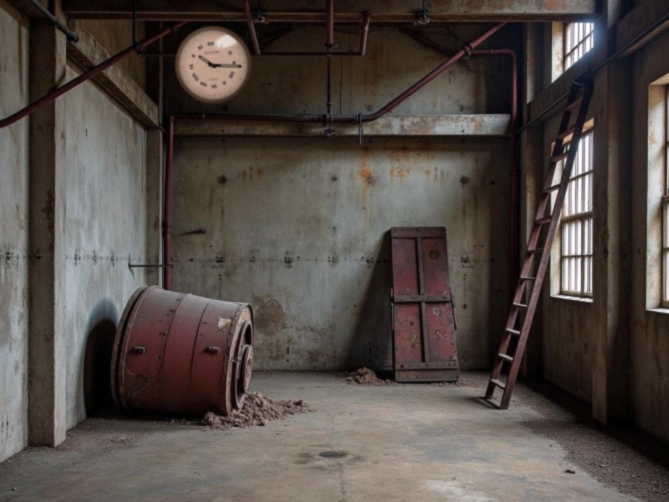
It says 10:16
